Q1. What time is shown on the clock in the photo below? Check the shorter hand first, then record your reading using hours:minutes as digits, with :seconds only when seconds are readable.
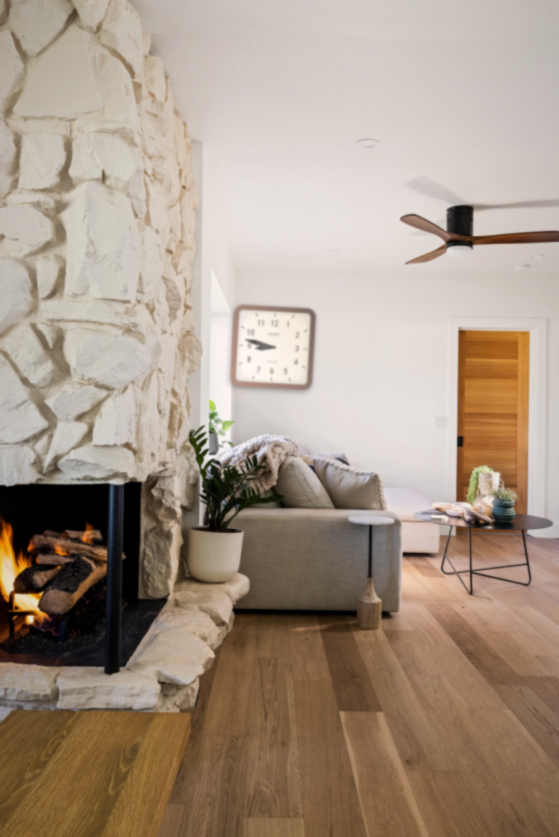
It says 8:47
